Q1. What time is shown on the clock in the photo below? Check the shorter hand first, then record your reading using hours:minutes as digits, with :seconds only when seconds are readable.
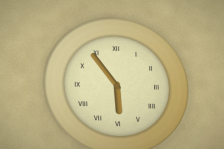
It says 5:54
